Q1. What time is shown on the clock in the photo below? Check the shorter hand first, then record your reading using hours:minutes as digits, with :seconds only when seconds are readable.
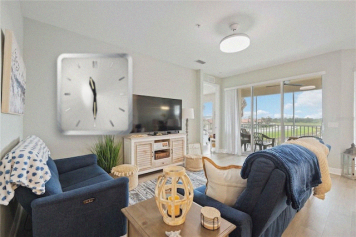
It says 11:30
